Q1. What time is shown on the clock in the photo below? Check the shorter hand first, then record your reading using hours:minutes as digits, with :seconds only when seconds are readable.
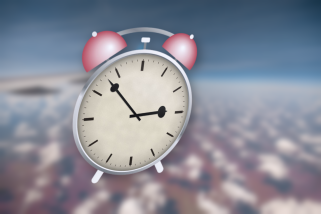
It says 2:53
